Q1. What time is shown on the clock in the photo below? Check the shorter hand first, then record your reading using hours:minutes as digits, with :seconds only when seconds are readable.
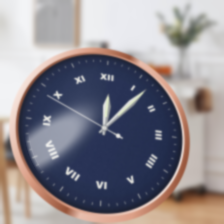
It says 12:06:49
